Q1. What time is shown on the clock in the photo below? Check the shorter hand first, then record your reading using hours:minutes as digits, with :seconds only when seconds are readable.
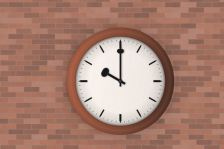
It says 10:00
